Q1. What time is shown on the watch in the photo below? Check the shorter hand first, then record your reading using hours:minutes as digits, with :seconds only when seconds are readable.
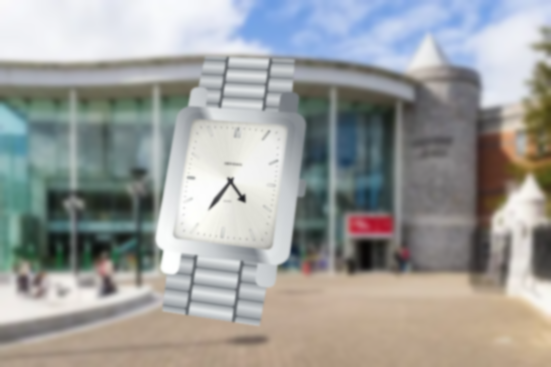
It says 4:35
